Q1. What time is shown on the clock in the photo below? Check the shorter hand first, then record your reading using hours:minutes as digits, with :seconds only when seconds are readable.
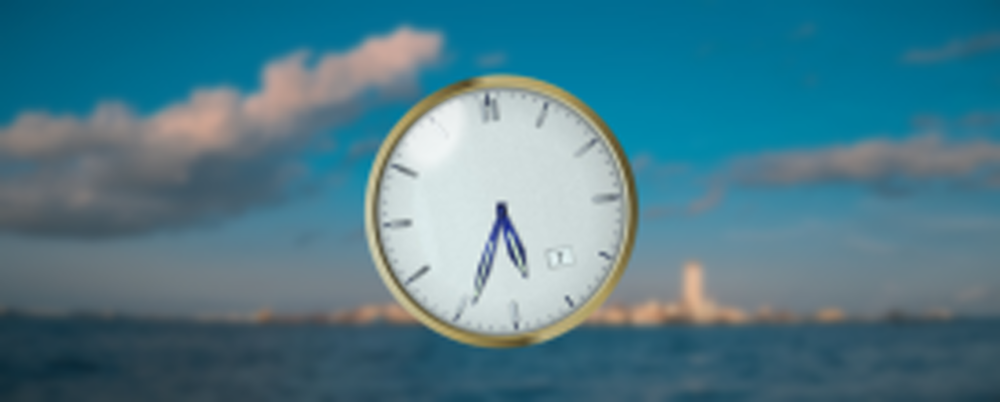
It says 5:34
